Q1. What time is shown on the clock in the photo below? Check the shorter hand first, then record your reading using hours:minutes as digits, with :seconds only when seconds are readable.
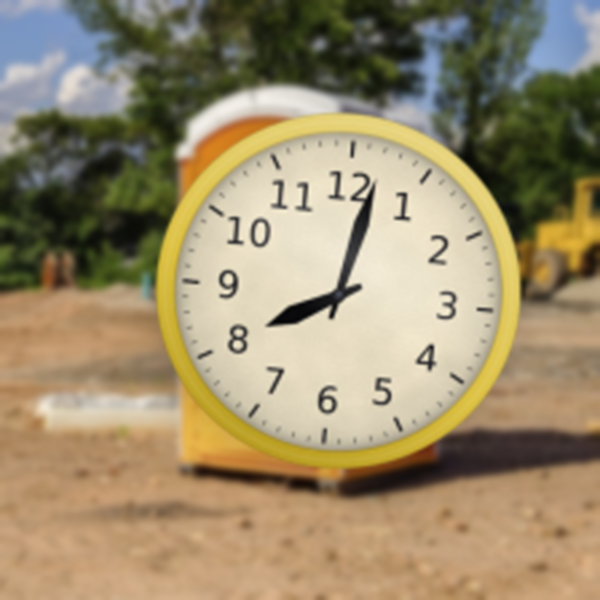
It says 8:02
